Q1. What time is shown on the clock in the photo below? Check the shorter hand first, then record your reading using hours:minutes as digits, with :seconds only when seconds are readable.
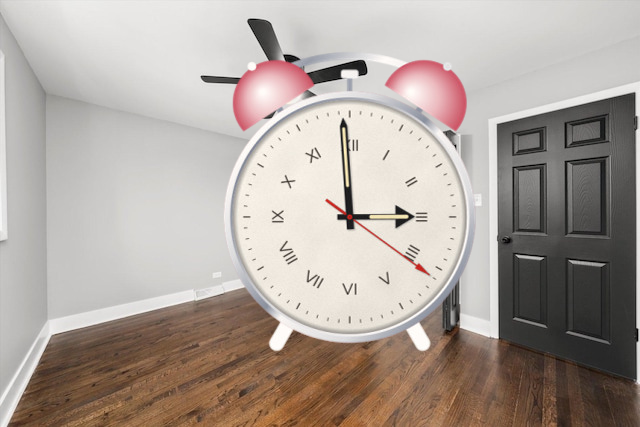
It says 2:59:21
